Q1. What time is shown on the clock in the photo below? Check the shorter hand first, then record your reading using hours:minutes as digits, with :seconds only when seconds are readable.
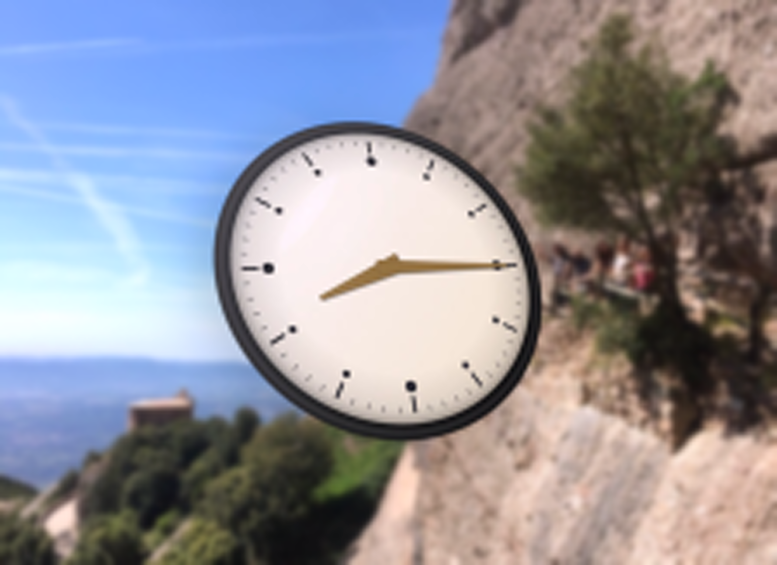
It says 8:15
